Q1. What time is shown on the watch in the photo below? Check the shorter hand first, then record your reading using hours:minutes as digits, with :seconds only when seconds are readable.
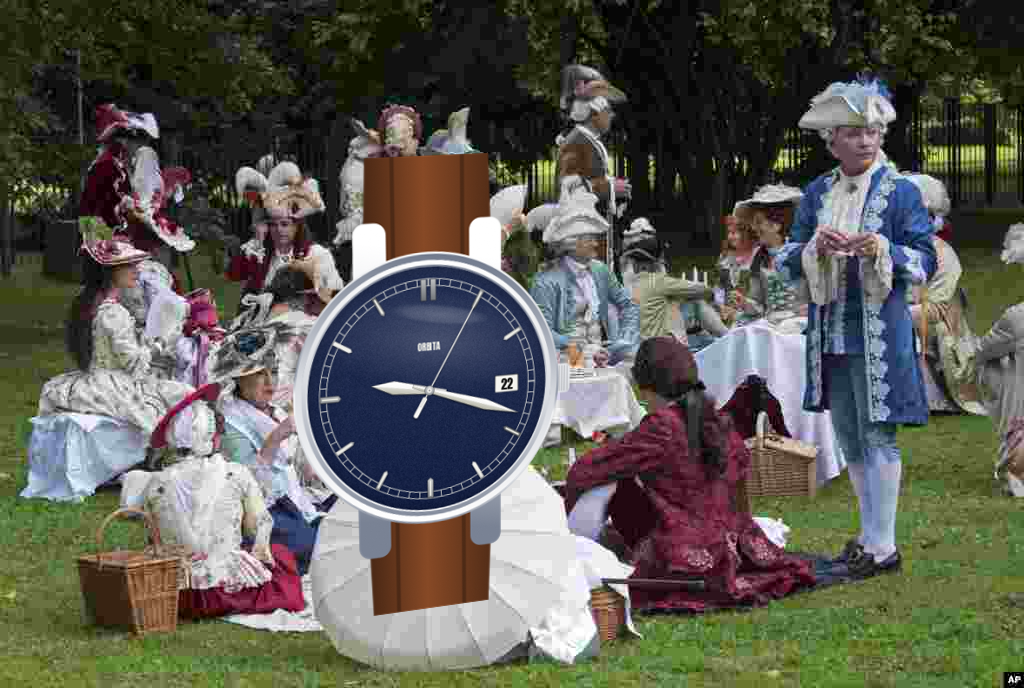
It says 9:18:05
